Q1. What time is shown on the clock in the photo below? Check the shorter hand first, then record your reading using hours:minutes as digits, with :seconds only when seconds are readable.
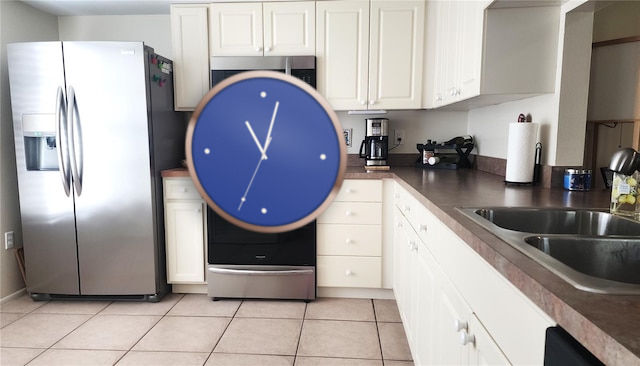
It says 11:02:34
